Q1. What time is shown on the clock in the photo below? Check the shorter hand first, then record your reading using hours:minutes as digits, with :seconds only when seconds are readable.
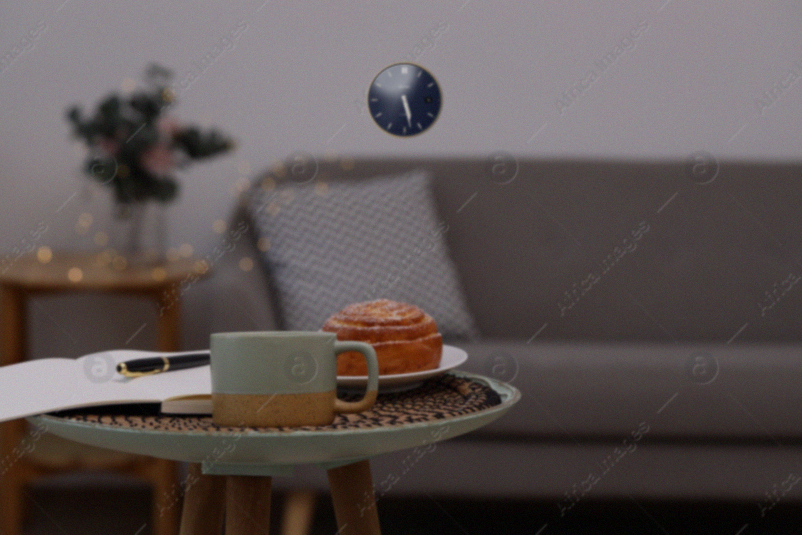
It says 5:28
